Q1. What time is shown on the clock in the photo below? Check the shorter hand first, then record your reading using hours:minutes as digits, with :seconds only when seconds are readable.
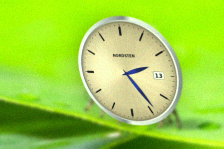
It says 2:24
